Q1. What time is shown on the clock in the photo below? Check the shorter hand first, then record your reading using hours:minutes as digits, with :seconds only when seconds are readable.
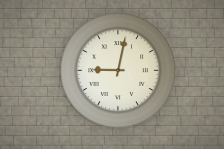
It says 9:02
